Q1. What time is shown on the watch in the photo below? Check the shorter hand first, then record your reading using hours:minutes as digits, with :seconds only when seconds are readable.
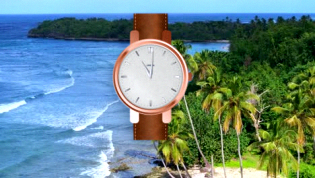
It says 11:01
